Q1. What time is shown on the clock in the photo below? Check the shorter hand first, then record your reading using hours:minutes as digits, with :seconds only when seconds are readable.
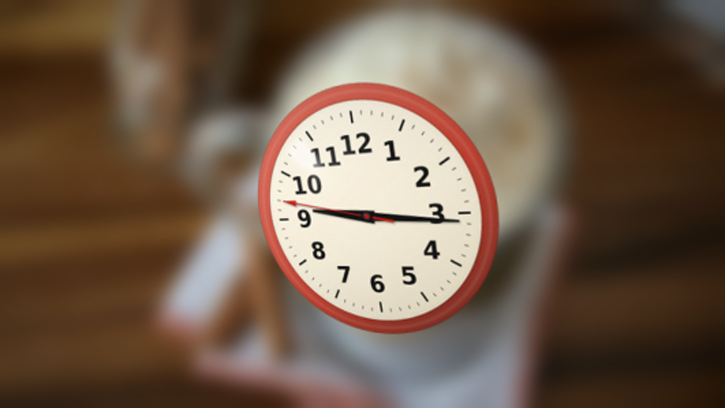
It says 9:15:47
